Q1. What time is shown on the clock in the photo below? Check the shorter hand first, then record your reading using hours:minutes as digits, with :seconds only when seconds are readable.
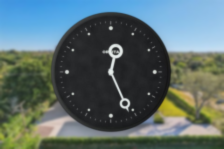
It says 12:26
